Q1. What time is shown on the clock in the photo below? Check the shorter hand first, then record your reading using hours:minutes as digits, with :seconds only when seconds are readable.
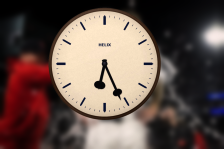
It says 6:26
